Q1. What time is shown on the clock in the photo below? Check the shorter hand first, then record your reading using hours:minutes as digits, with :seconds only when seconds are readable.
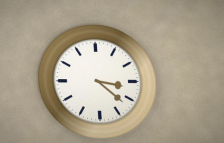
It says 3:22
